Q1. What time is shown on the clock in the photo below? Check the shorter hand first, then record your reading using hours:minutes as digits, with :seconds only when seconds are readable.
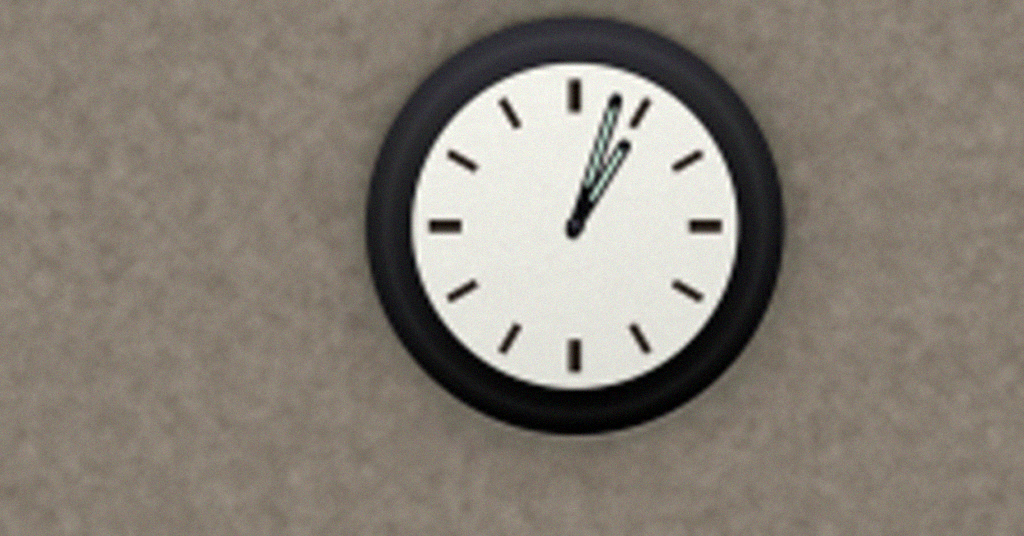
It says 1:03
